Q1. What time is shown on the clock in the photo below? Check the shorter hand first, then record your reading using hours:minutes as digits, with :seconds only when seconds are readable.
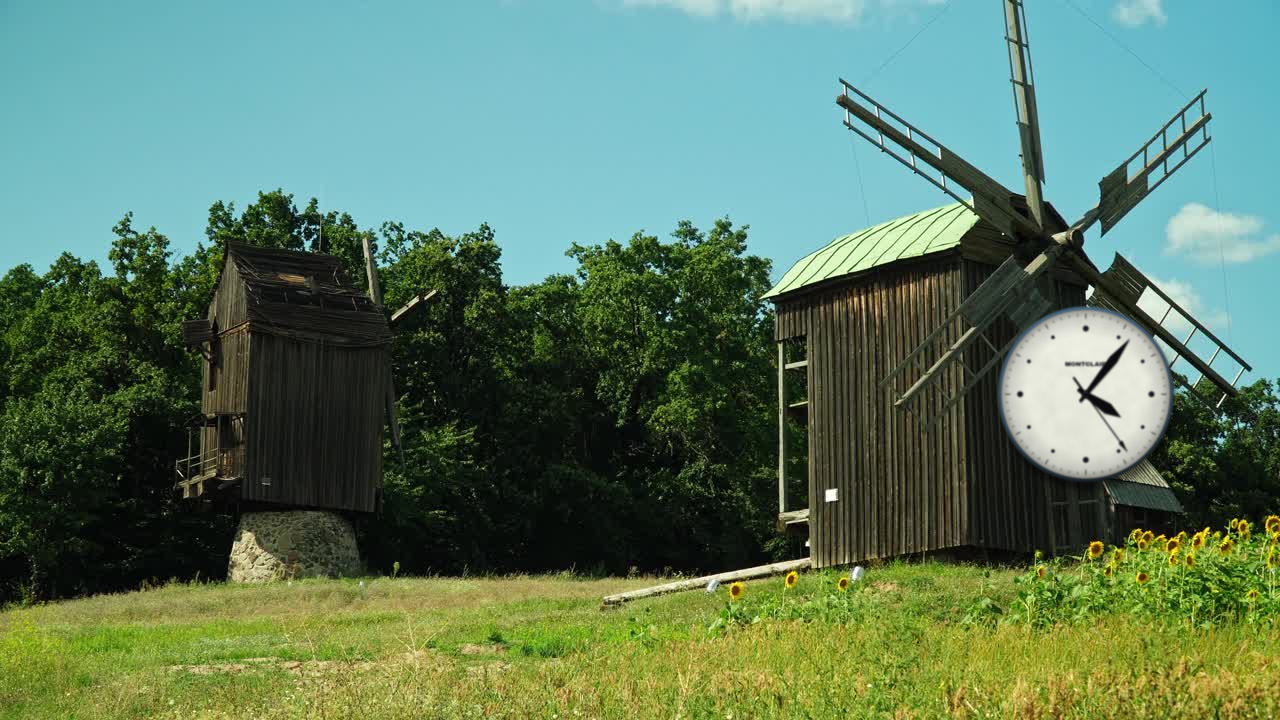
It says 4:06:24
